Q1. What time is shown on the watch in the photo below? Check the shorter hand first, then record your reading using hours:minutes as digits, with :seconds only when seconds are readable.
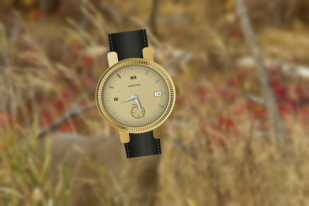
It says 8:28
